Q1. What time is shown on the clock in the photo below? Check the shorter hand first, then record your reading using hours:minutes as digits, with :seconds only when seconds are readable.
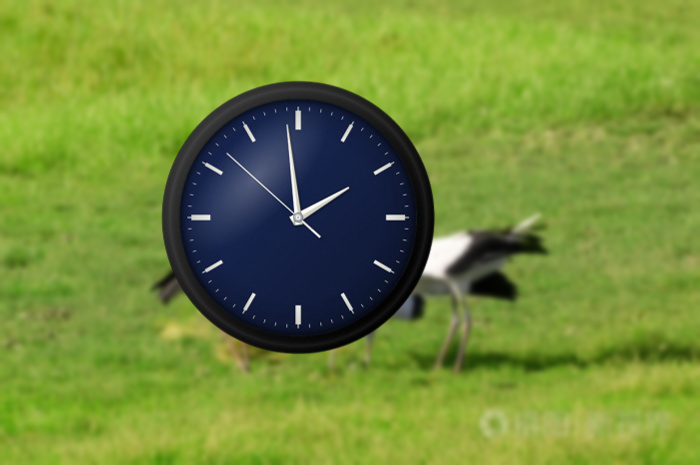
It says 1:58:52
